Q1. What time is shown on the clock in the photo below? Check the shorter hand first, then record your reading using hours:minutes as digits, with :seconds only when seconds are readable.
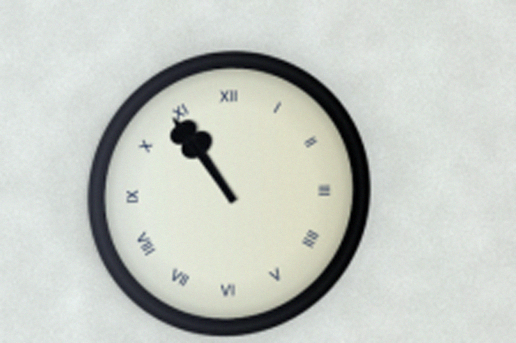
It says 10:54
